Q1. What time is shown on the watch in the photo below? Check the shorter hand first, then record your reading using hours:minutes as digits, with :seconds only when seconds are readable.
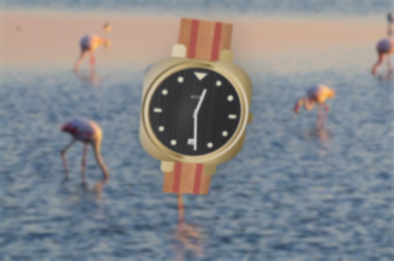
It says 12:29
